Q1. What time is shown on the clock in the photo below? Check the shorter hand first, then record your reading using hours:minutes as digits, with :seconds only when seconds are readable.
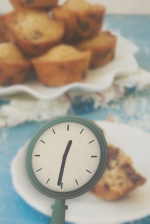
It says 12:31
